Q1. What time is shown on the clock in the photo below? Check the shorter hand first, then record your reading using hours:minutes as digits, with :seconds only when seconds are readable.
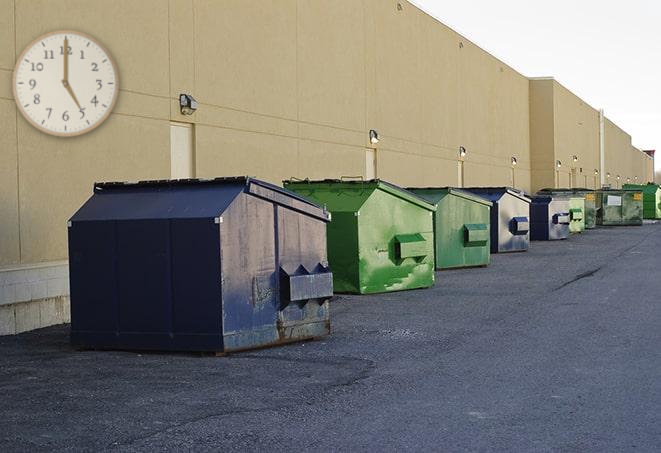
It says 5:00
